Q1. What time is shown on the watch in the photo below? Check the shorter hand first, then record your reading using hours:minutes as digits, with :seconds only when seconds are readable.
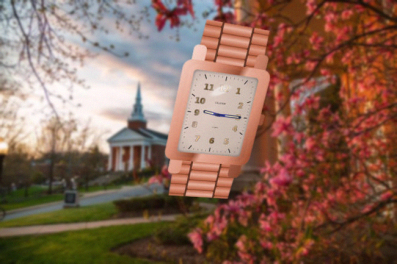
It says 9:15
